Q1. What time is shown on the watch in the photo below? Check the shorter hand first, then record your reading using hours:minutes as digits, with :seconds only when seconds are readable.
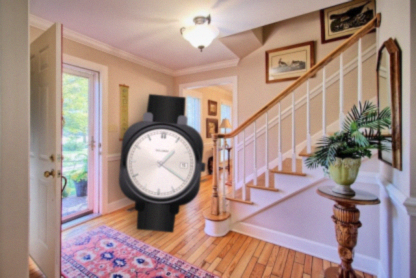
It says 1:20
